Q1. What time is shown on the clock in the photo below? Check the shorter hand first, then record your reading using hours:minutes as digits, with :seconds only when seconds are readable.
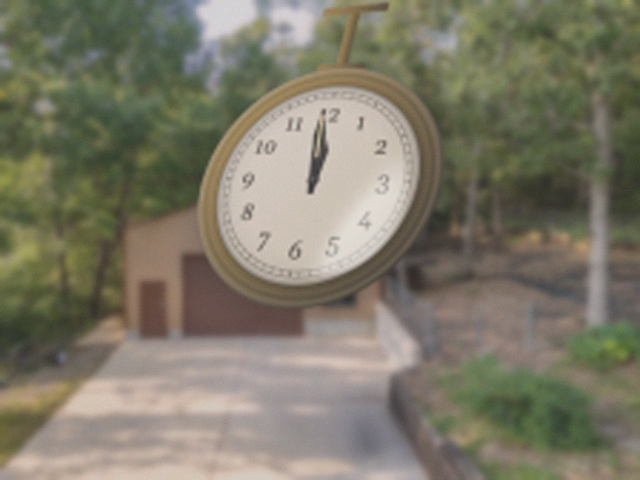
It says 11:59
